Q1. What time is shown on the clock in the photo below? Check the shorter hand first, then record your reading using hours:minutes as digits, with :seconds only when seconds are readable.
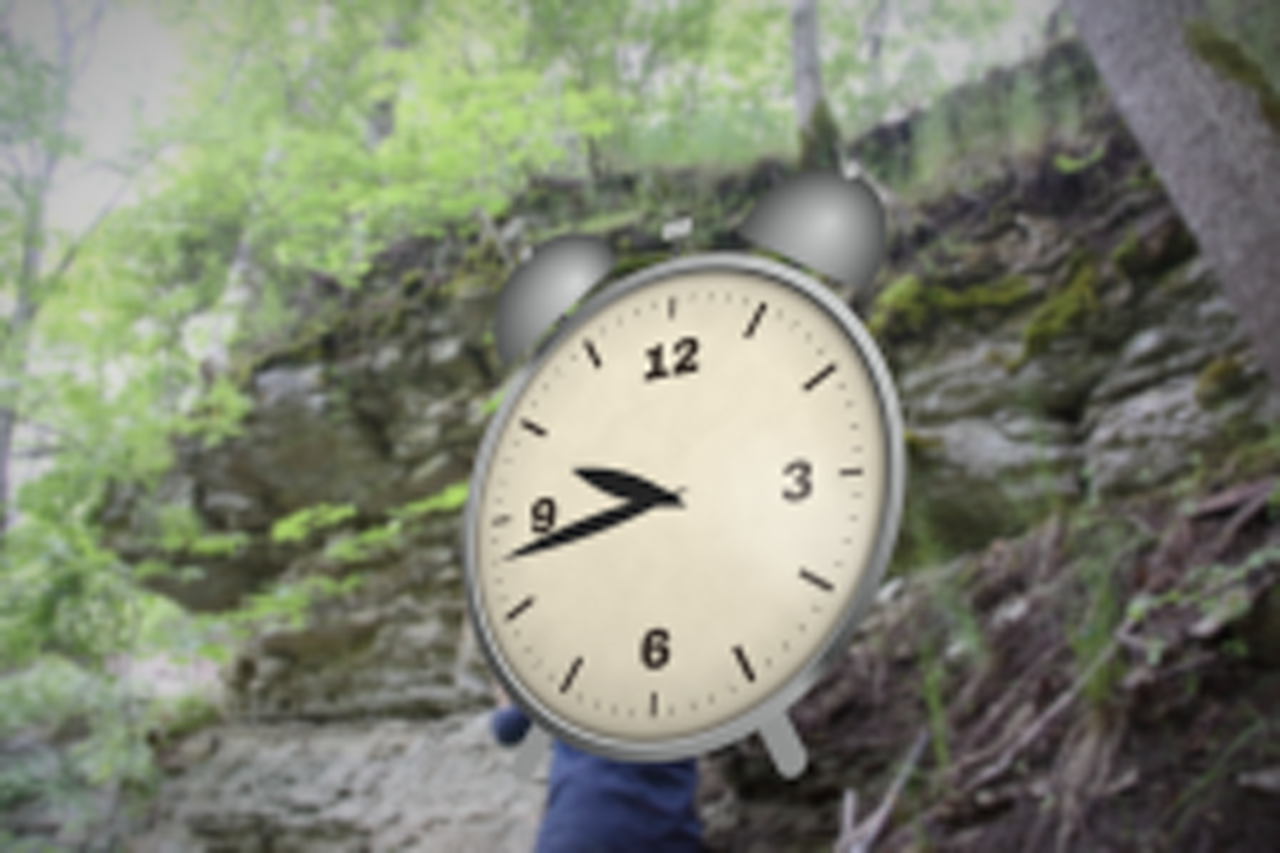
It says 9:43
